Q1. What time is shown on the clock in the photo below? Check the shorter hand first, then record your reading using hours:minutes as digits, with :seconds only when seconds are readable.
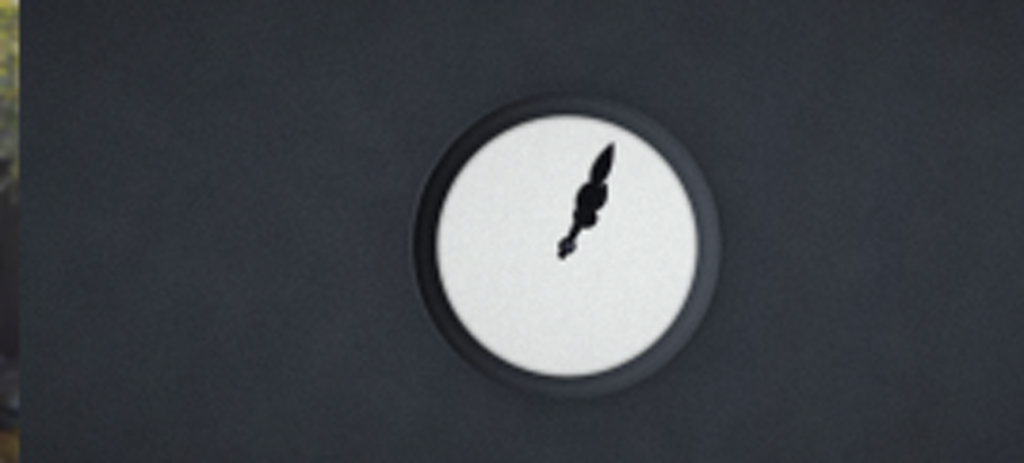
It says 1:04
